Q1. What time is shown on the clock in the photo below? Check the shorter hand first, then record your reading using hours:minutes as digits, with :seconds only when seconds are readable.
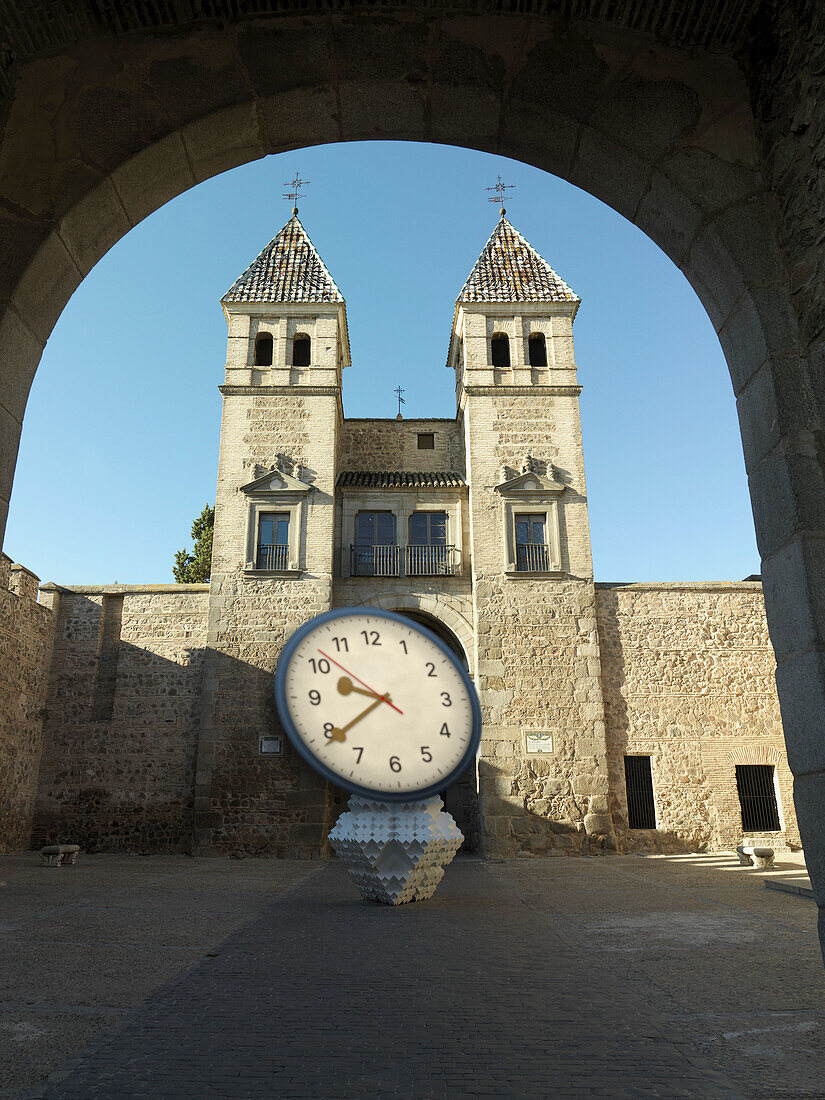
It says 9:38:52
